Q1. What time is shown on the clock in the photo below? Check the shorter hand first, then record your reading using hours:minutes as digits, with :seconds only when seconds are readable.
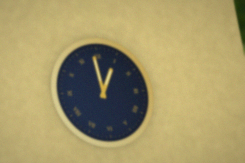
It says 12:59
